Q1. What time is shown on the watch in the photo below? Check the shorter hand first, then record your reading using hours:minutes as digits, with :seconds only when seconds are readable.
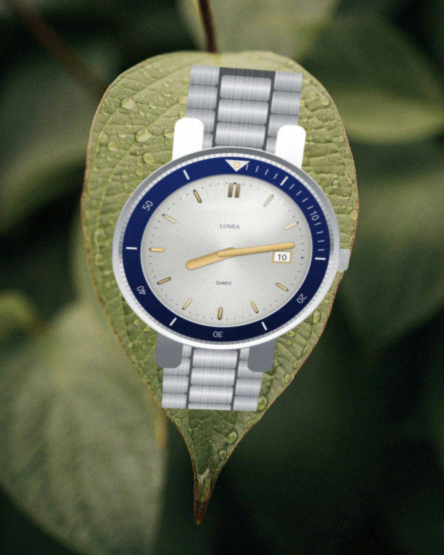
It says 8:13
